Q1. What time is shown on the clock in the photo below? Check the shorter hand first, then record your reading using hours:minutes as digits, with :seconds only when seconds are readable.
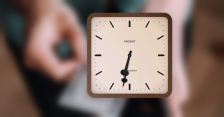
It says 6:32
